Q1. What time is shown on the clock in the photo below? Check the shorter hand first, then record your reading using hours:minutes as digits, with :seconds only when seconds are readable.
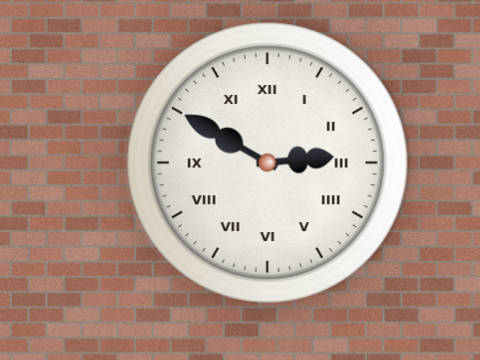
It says 2:50
